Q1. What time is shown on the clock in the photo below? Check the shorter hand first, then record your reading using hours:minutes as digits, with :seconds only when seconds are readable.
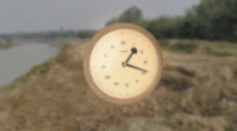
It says 1:19
